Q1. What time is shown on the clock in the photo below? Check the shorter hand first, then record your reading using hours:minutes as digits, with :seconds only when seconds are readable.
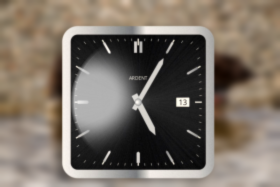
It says 5:05
